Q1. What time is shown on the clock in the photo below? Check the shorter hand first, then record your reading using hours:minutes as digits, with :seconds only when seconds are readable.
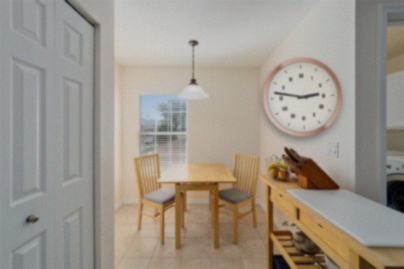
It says 2:47
